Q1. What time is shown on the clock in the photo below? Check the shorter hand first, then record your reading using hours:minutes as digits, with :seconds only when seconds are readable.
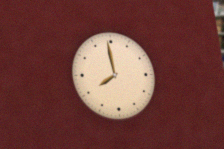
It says 7:59
